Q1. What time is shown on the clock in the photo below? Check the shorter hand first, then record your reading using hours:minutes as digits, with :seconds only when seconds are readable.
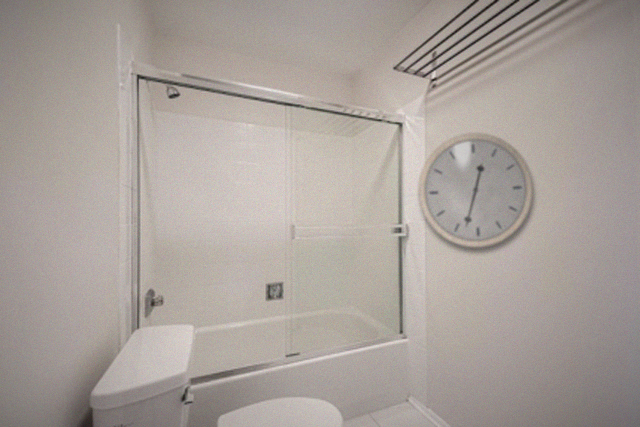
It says 12:33
